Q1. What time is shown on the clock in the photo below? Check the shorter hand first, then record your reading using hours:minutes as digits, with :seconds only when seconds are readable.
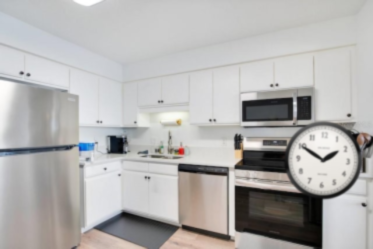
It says 1:50
